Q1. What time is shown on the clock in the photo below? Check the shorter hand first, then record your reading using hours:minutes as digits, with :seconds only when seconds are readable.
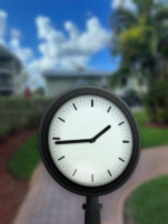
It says 1:44
